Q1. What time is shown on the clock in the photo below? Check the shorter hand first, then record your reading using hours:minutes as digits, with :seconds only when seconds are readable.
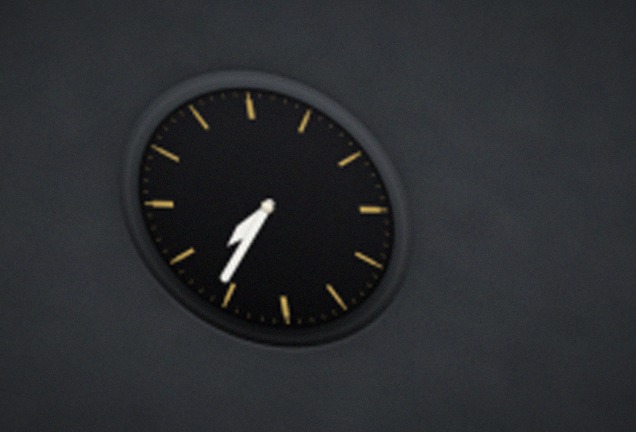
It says 7:36
